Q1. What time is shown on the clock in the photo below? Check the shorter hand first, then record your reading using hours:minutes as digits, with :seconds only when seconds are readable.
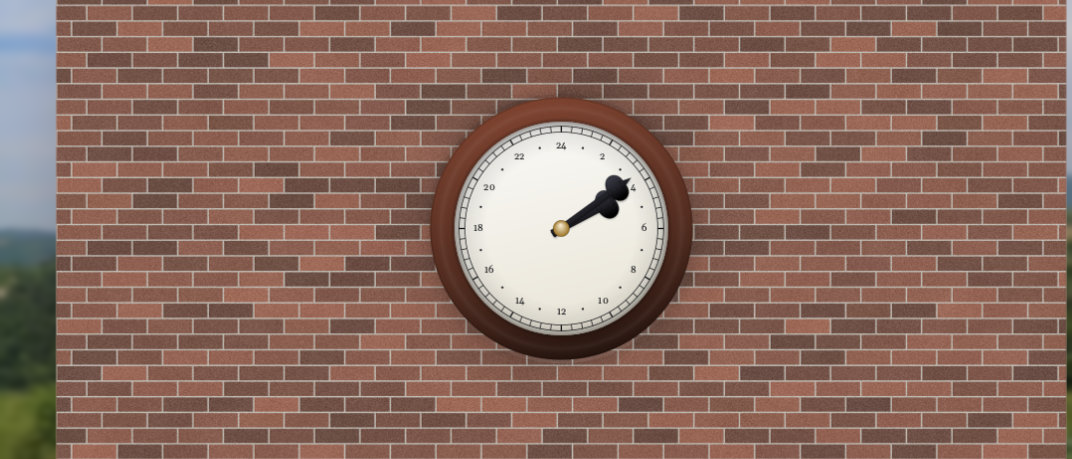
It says 4:09
